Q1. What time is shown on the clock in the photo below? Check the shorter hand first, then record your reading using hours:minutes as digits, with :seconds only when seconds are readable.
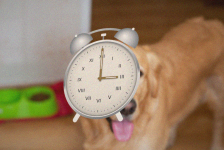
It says 3:00
